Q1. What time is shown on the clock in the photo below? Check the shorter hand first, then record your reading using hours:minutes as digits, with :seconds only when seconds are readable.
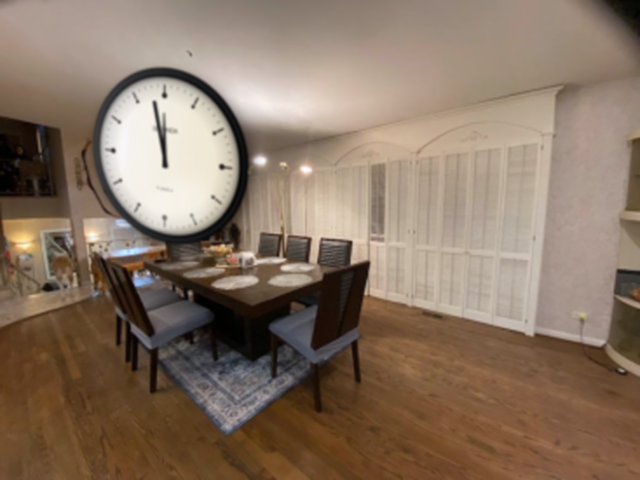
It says 11:58
